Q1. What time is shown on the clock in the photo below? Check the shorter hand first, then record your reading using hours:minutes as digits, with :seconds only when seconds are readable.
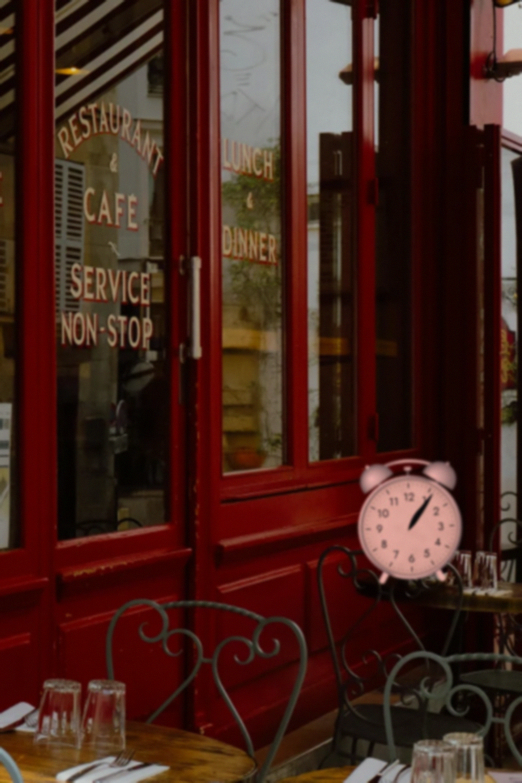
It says 1:06
